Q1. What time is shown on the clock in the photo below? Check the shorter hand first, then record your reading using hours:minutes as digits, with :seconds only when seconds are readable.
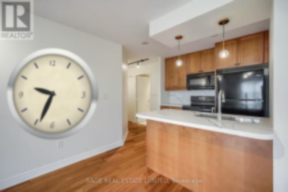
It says 9:34
